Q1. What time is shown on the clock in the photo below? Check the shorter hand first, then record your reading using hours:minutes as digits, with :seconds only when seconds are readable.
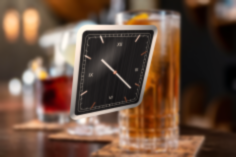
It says 10:22
